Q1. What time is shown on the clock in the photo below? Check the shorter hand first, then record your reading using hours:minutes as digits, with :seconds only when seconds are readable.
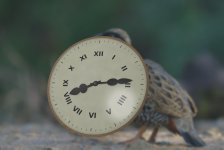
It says 8:14
